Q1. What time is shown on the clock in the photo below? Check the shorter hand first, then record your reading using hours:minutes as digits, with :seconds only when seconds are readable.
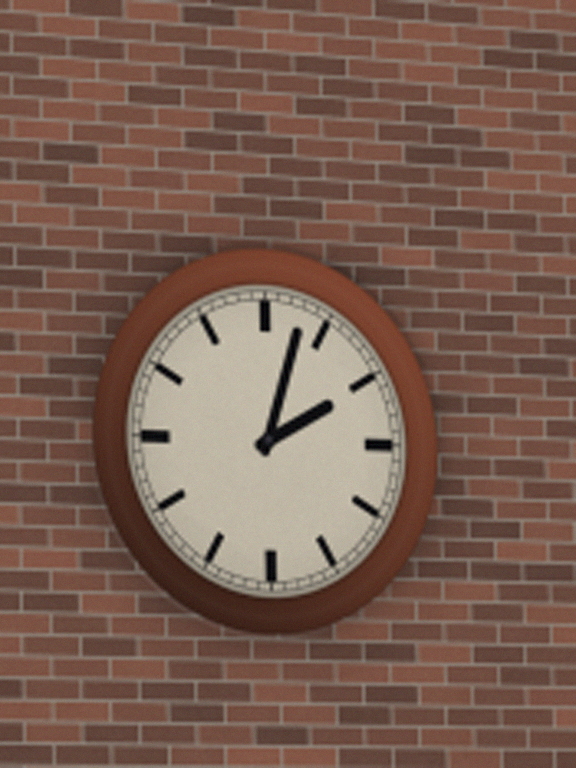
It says 2:03
